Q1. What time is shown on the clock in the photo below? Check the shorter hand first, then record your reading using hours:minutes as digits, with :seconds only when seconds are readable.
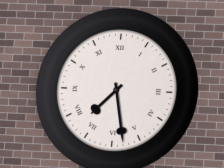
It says 7:28
